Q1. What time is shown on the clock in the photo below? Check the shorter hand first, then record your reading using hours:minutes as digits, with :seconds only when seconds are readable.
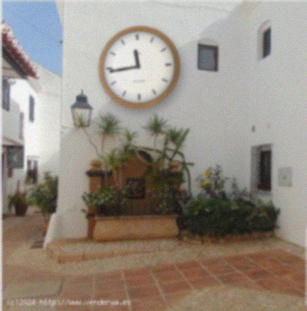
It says 11:44
